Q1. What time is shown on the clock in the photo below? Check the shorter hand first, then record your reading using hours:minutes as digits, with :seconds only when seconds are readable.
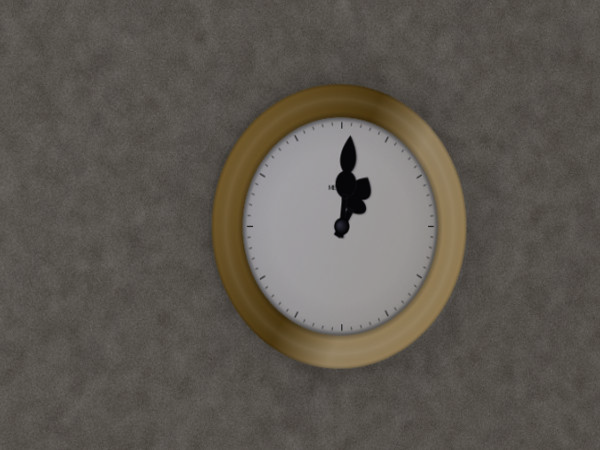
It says 1:01
